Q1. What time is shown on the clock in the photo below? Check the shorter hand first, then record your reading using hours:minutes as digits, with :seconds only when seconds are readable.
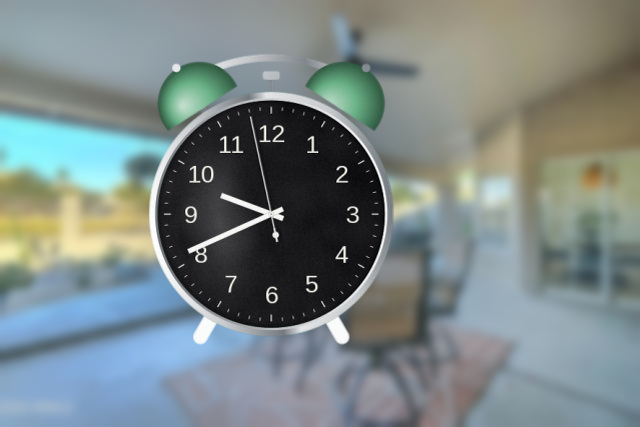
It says 9:40:58
